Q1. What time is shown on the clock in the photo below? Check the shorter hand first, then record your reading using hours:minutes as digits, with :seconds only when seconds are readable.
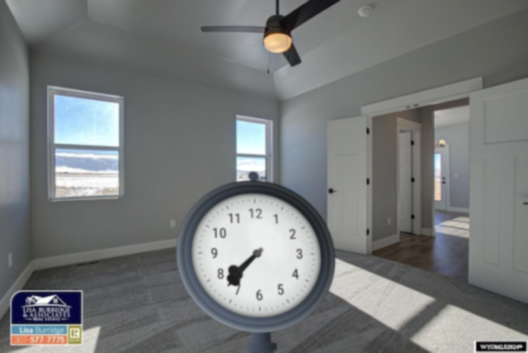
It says 7:37
